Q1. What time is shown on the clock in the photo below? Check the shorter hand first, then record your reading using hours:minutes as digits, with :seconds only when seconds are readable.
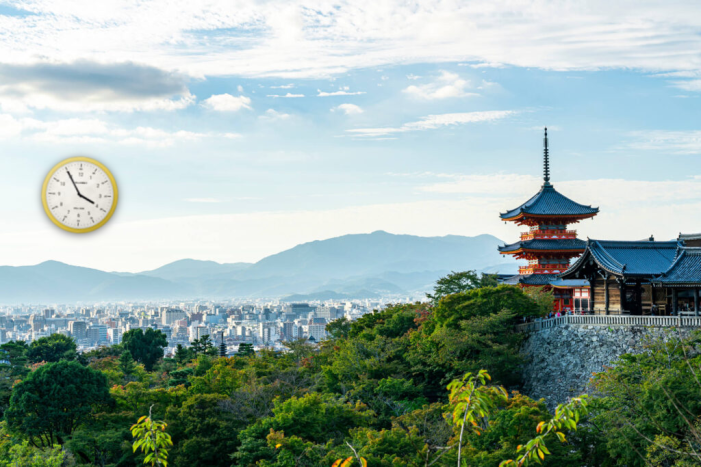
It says 3:55
